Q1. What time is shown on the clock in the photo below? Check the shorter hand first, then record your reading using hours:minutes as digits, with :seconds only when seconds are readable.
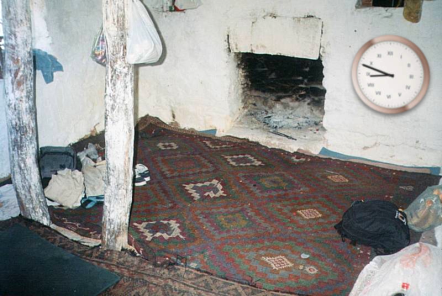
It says 8:48
